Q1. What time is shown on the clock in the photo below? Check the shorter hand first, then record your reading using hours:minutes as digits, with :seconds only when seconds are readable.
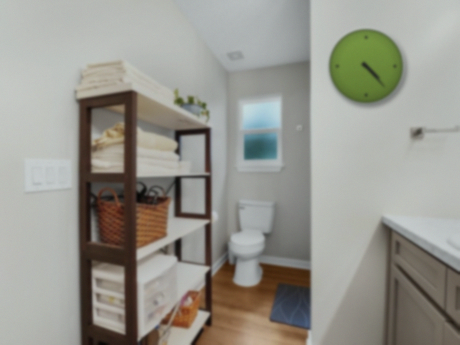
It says 4:23
